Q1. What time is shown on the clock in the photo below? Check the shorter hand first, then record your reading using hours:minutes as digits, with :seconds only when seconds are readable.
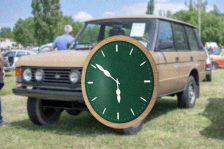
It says 5:51
